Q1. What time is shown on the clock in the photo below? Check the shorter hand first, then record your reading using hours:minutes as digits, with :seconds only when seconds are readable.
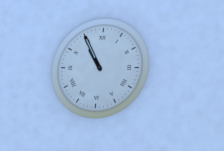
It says 10:55
